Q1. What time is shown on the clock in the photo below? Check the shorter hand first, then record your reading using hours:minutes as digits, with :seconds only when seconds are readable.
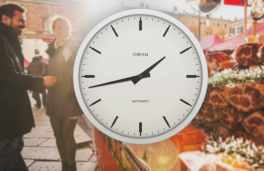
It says 1:43
